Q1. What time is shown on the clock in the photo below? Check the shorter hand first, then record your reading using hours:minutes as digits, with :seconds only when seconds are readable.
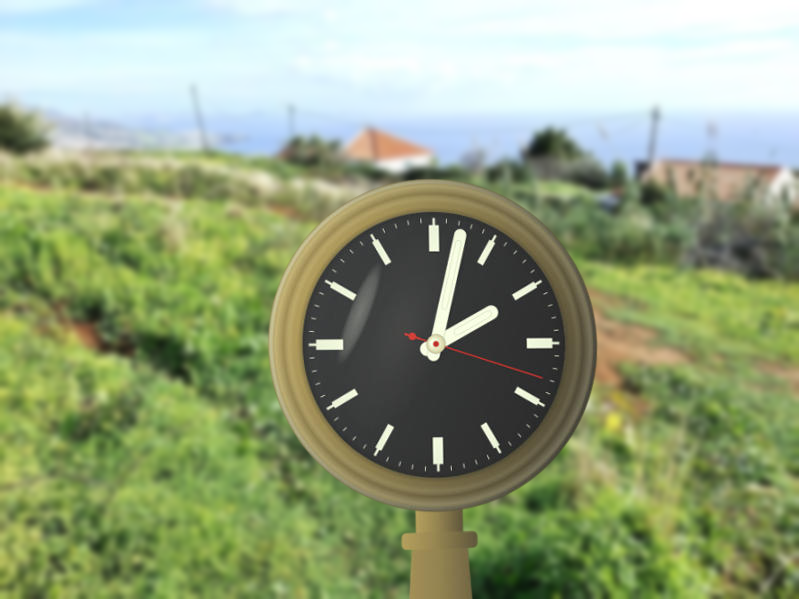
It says 2:02:18
